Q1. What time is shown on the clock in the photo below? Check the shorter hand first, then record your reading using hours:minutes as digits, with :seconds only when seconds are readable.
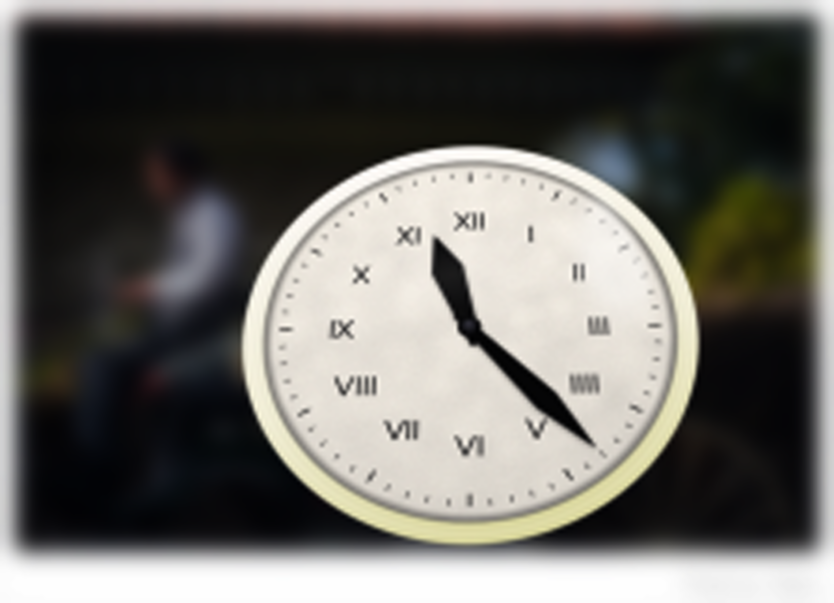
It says 11:23
